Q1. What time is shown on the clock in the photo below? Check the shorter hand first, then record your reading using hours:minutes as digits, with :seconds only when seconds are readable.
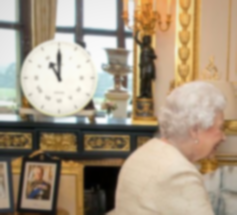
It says 11:00
